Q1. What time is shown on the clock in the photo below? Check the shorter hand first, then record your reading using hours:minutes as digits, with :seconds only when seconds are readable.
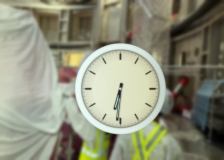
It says 6:31
